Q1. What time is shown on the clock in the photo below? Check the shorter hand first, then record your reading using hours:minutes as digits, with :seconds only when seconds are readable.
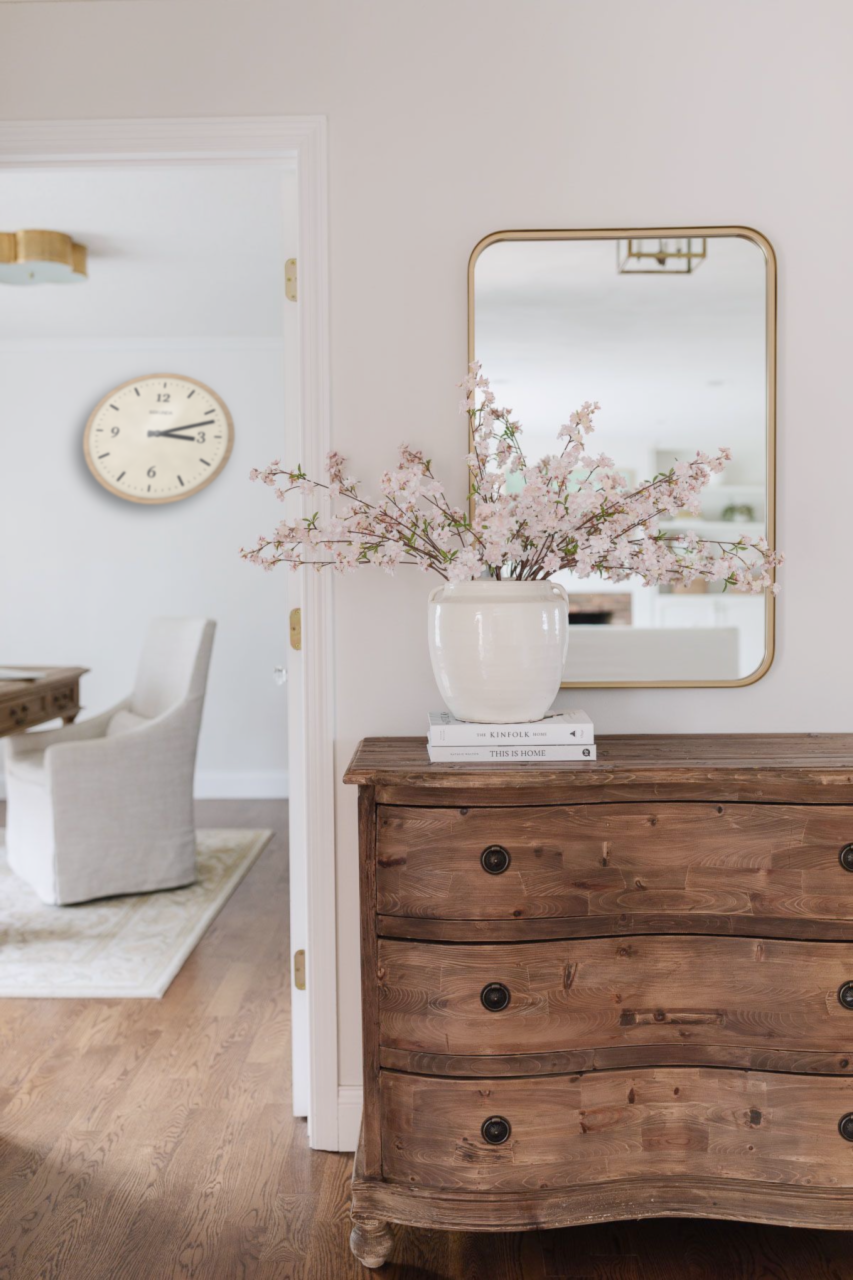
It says 3:12
